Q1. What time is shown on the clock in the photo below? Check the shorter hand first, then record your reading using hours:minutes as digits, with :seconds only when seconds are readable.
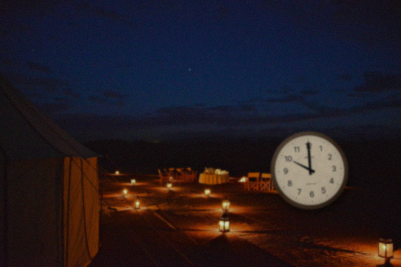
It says 10:00
